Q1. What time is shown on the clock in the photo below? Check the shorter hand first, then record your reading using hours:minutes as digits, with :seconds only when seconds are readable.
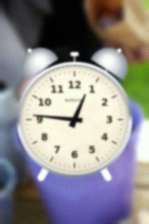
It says 12:46
